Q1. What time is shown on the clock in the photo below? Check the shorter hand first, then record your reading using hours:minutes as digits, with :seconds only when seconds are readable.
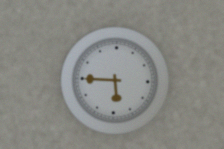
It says 5:45
